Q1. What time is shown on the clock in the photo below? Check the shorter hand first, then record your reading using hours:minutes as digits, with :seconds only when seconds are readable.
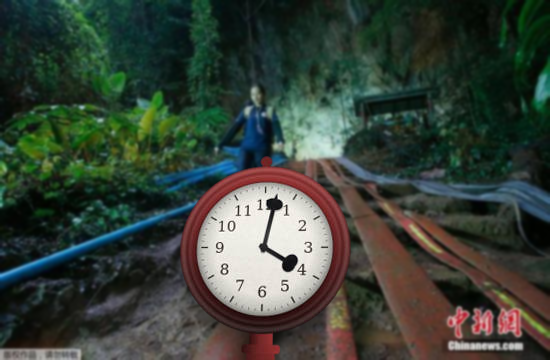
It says 4:02
